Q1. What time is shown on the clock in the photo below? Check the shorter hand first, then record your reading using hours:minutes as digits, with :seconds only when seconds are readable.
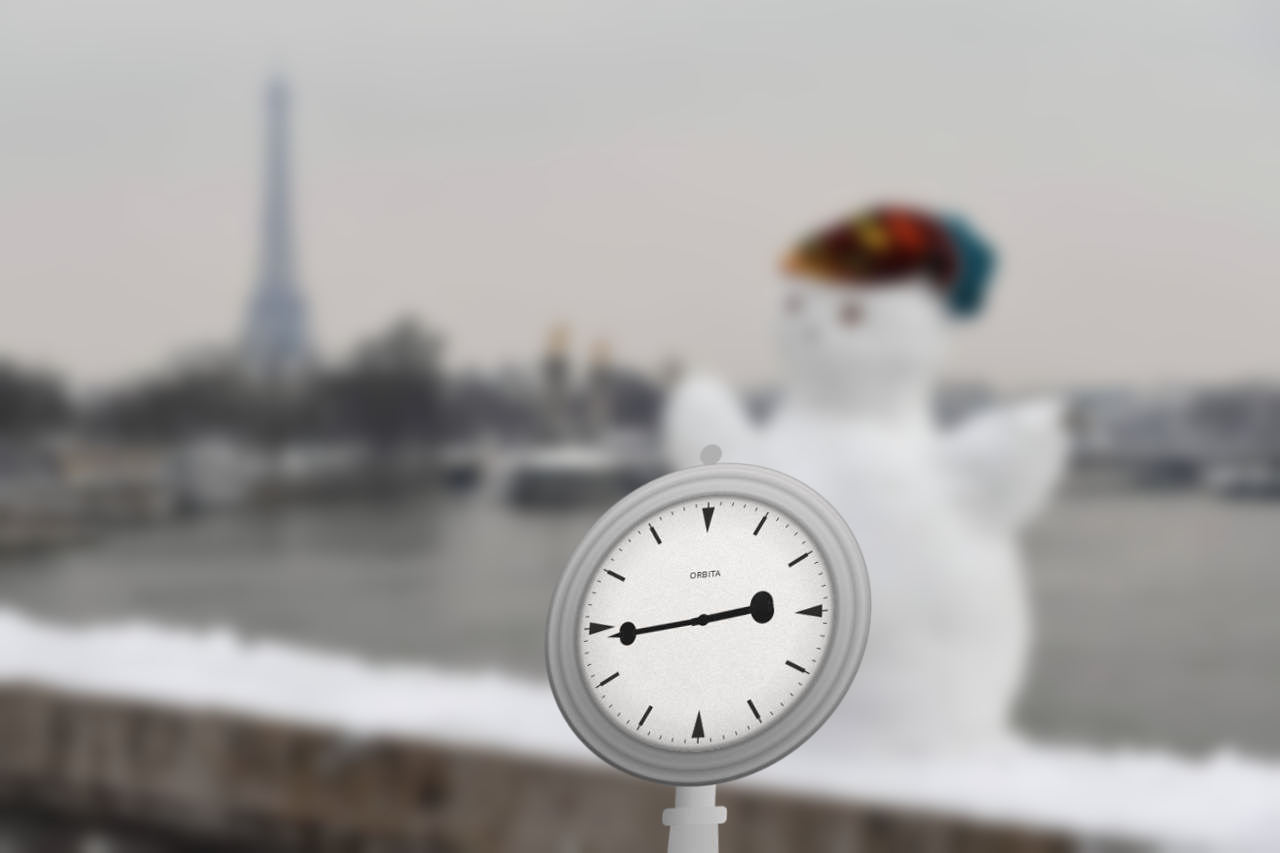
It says 2:44
